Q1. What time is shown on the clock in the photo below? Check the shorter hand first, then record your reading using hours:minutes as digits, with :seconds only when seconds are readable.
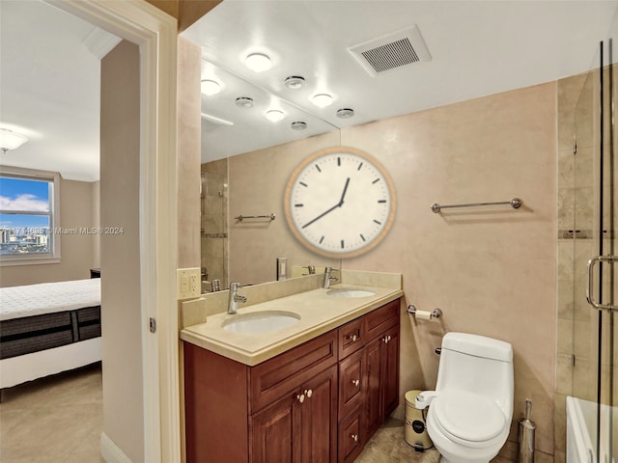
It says 12:40
